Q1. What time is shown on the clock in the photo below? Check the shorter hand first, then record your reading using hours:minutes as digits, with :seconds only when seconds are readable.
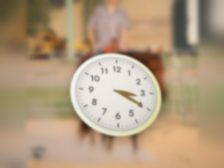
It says 3:20
